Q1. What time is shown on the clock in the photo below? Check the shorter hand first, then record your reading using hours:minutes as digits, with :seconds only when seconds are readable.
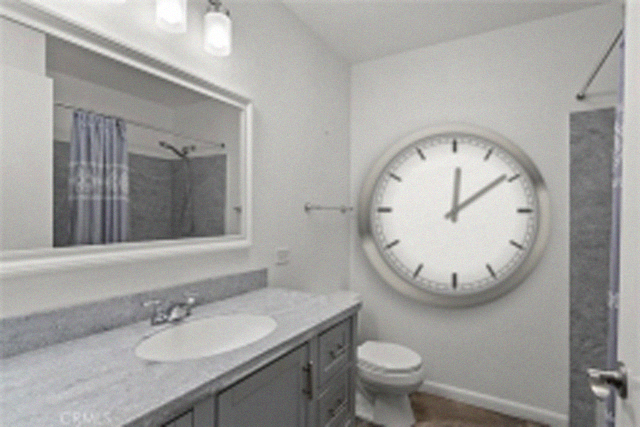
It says 12:09
